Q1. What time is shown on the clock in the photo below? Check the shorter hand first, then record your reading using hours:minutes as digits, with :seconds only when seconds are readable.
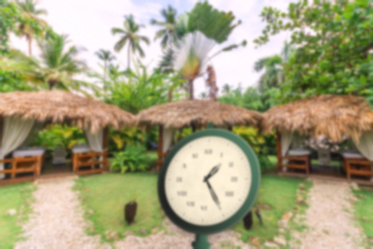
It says 1:25
